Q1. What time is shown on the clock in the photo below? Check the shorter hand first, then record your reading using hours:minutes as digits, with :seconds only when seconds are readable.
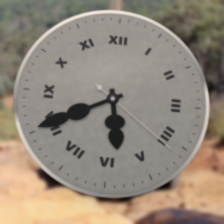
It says 5:40:21
